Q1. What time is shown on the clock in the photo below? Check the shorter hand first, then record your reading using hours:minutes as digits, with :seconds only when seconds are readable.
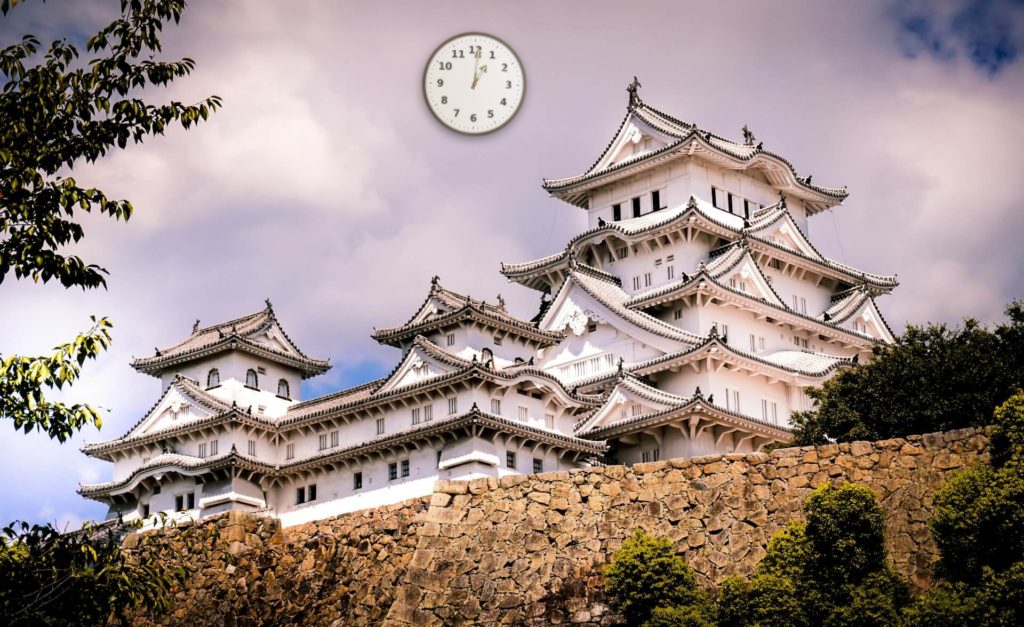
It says 1:01
